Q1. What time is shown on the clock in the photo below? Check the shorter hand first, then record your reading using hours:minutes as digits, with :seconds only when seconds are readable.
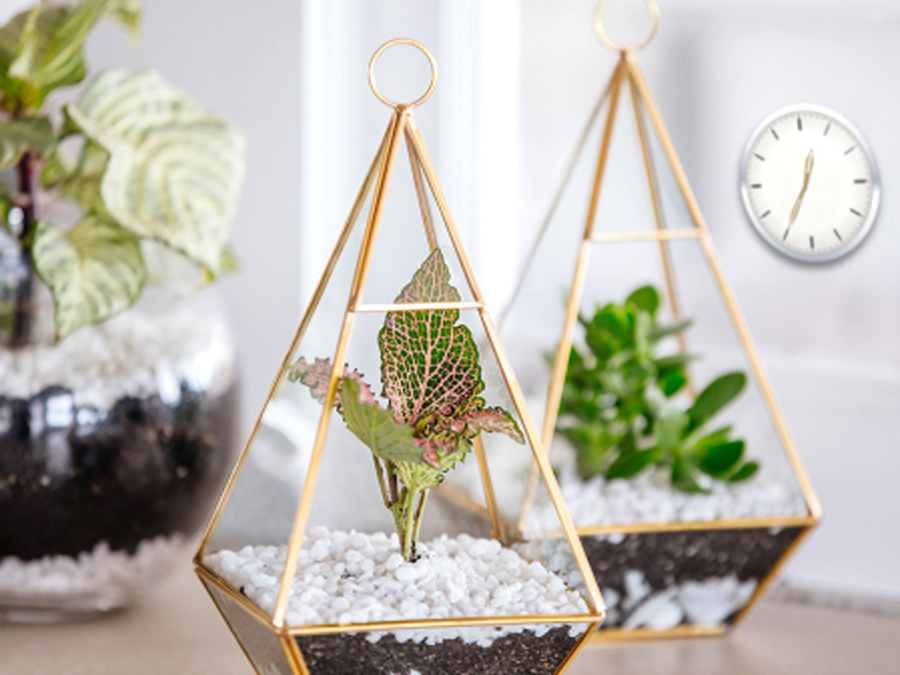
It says 12:35
